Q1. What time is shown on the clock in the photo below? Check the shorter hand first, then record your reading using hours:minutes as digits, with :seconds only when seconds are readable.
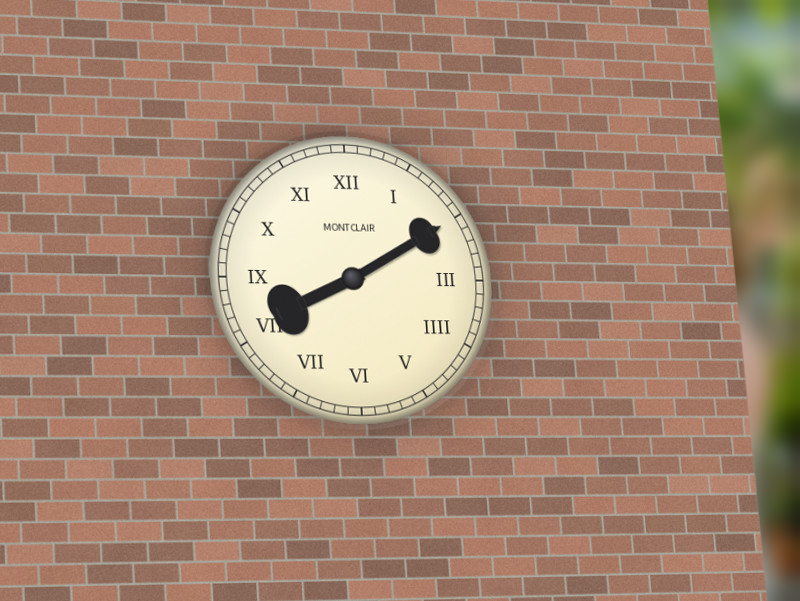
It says 8:10
